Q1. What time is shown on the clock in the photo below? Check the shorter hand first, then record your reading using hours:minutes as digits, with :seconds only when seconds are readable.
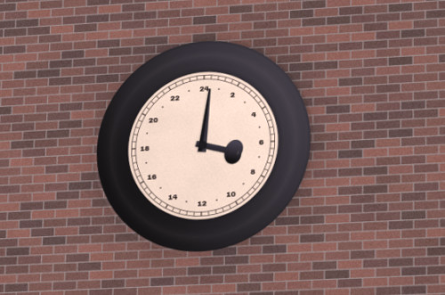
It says 7:01
